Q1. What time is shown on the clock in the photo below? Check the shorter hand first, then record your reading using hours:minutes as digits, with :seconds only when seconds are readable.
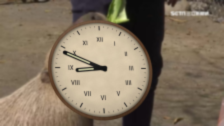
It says 8:49
